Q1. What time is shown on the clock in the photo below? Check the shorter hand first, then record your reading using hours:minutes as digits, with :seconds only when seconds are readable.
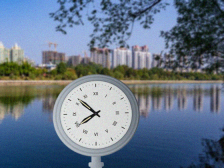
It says 7:52
